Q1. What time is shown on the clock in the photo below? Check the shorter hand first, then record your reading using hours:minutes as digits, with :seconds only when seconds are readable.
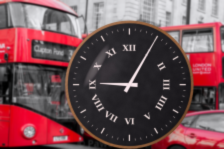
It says 9:05
